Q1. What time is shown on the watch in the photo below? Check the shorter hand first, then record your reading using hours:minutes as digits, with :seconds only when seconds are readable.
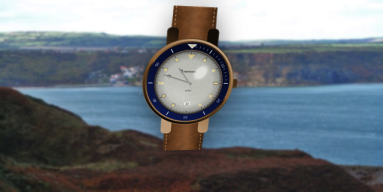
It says 10:48
